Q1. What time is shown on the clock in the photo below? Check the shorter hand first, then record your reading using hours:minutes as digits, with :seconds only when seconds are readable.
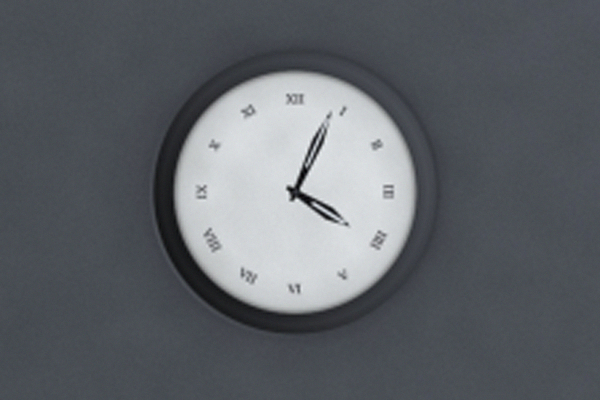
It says 4:04
